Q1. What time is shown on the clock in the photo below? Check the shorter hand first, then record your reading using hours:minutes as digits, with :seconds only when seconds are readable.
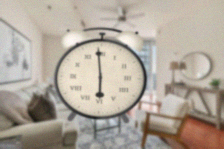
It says 5:59
